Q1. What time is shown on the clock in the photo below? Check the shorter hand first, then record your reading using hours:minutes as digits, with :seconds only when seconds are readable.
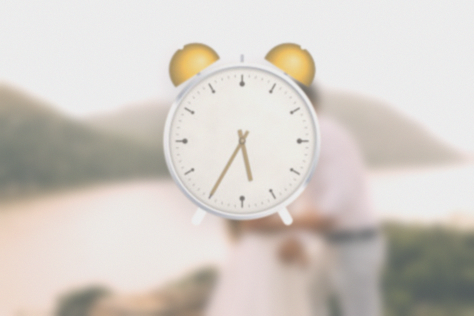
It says 5:35
